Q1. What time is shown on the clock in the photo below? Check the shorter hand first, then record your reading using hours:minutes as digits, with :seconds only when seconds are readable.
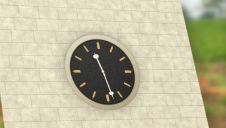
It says 11:28
